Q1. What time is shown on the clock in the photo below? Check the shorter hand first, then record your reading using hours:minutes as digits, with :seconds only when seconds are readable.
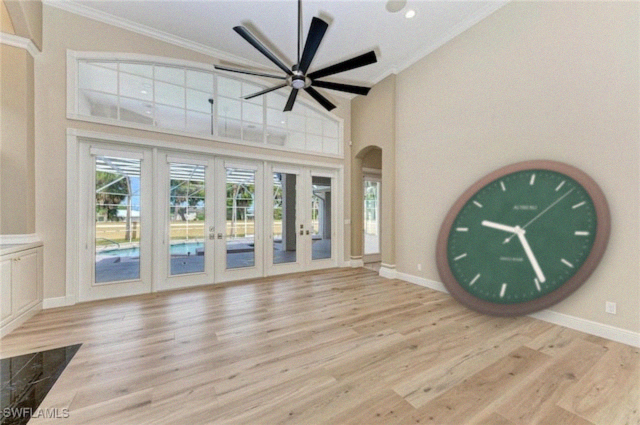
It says 9:24:07
